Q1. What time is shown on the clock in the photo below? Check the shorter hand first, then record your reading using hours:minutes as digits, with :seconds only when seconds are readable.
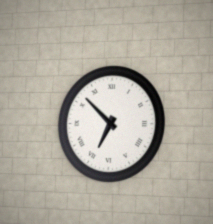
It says 6:52
